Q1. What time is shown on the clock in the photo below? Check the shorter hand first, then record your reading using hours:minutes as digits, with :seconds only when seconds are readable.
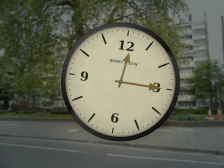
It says 12:15
